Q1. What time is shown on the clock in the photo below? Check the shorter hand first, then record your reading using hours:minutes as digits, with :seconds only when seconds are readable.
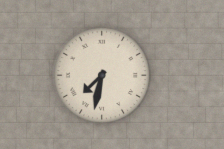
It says 7:32
